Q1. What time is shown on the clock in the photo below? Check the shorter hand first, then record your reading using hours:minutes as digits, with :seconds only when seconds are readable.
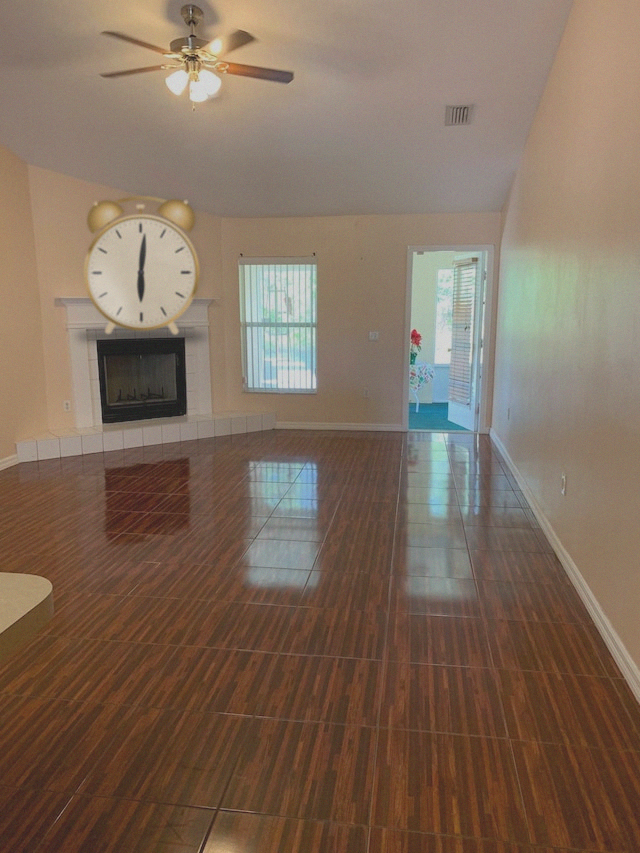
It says 6:01
